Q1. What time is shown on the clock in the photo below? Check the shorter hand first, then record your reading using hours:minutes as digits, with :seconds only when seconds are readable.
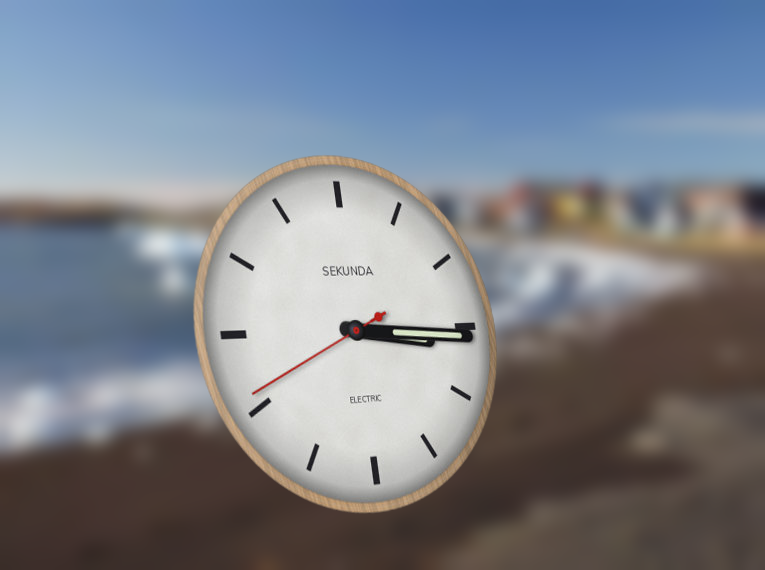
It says 3:15:41
